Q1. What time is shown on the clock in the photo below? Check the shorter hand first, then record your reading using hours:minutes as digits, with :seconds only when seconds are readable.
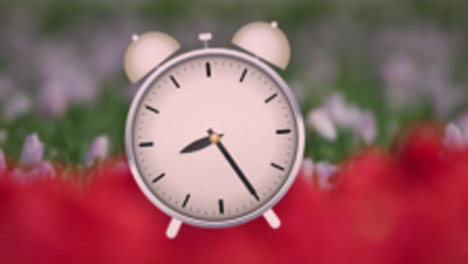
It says 8:25
